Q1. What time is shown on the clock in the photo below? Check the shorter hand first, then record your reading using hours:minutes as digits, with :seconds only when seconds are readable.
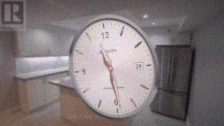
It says 11:29
